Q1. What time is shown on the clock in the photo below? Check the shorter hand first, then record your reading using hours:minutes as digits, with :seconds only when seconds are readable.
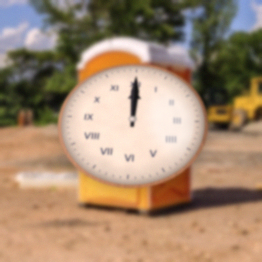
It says 12:00
